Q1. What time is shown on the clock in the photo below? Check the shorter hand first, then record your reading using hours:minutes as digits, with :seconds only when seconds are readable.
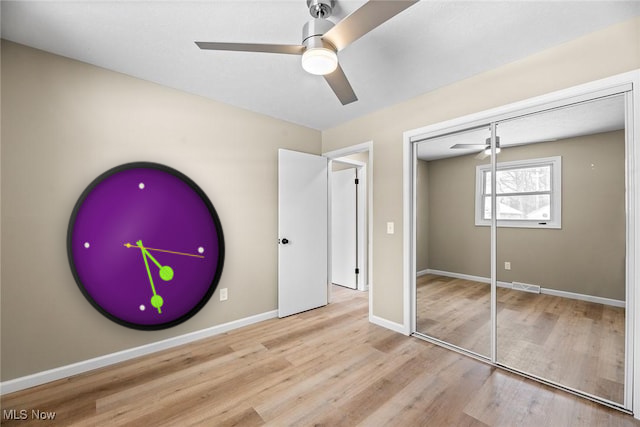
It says 4:27:16
